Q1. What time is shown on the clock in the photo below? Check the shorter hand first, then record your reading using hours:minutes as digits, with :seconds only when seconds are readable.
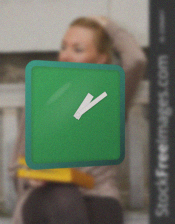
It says 1:09
